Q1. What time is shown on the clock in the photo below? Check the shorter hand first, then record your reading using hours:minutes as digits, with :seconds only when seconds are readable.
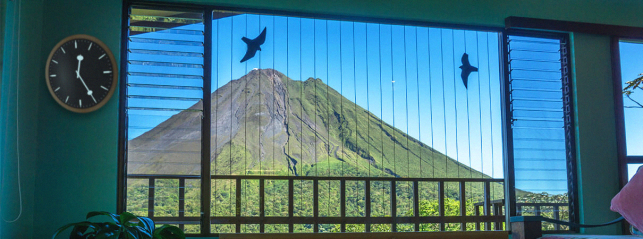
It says 12:25
